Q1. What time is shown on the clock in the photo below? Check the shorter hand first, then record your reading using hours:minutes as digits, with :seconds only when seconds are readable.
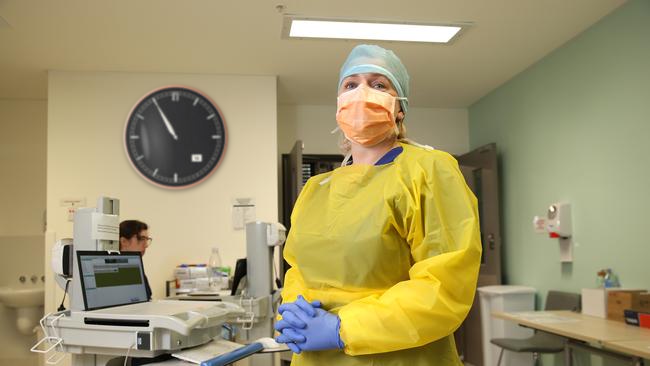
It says 10:55
